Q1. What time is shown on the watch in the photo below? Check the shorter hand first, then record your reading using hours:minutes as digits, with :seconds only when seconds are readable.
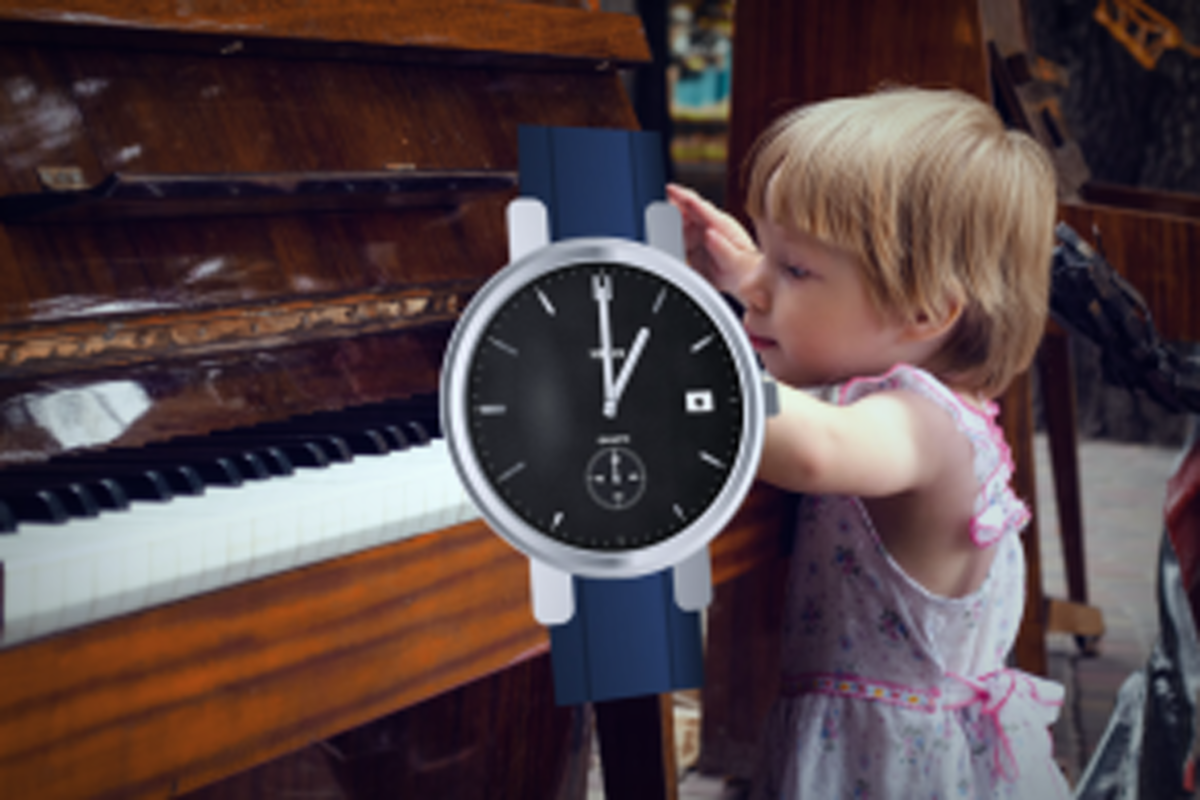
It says 1:00
